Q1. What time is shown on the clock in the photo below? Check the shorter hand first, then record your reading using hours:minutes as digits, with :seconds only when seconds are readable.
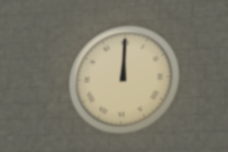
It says 12:00
